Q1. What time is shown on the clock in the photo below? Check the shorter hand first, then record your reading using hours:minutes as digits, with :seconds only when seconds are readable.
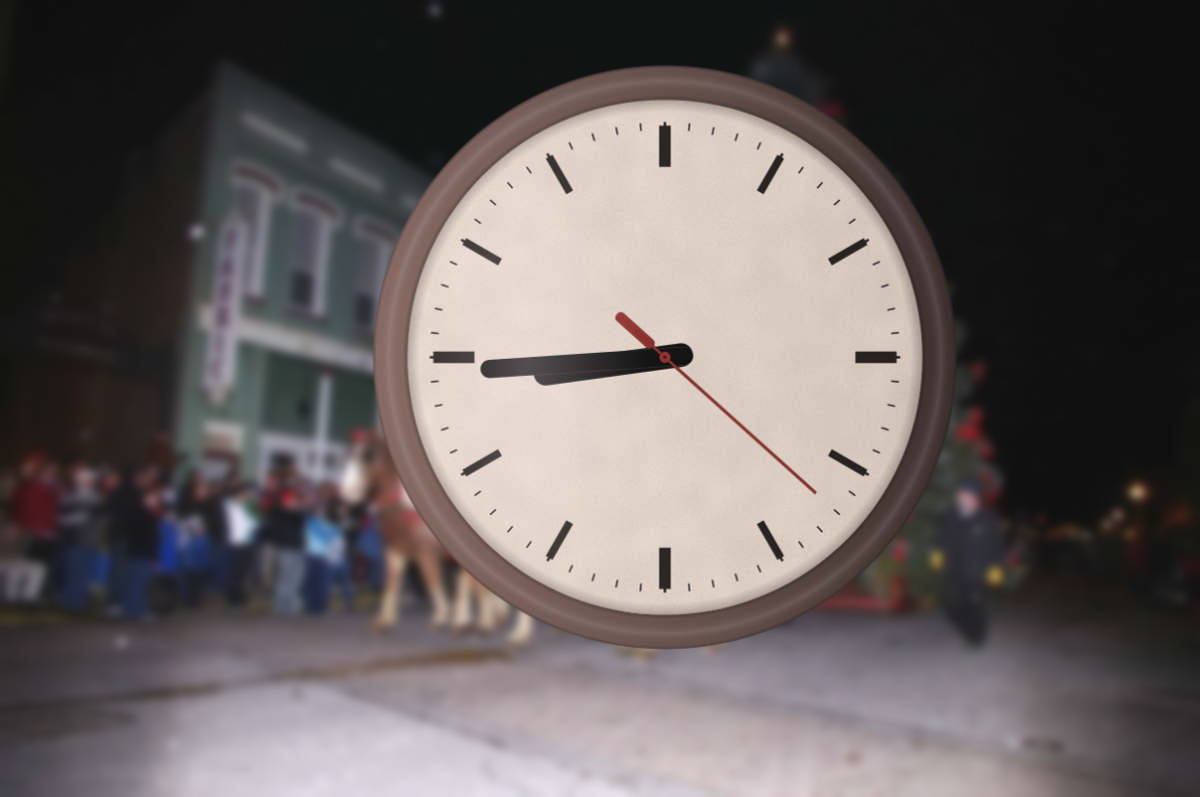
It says 8:44:22
